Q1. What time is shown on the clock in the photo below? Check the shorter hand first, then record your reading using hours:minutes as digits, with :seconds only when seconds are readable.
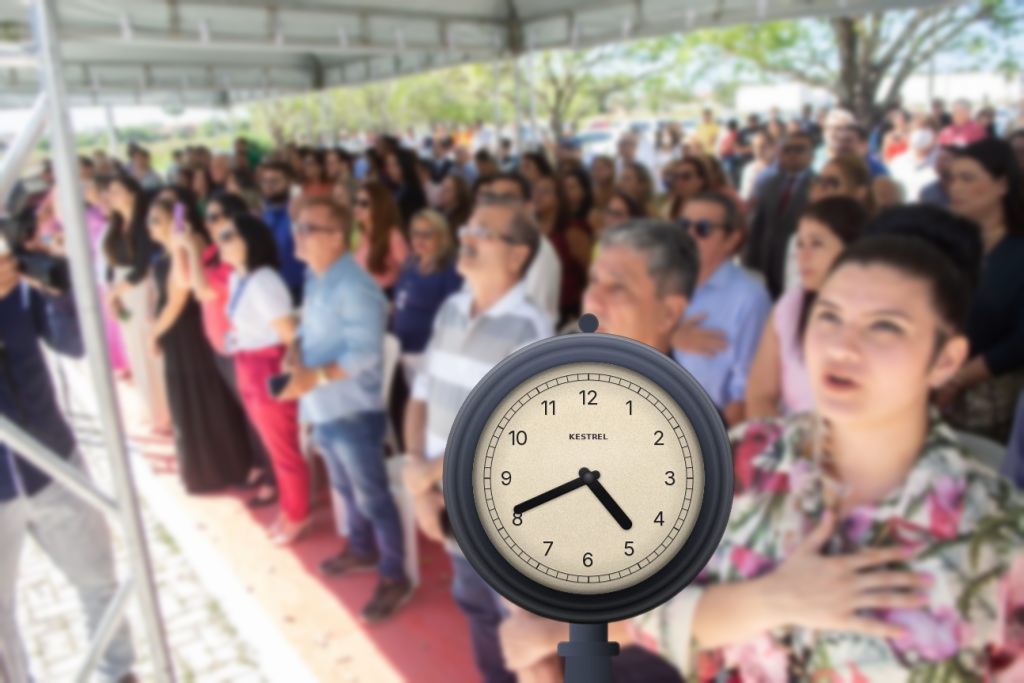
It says 4:41
